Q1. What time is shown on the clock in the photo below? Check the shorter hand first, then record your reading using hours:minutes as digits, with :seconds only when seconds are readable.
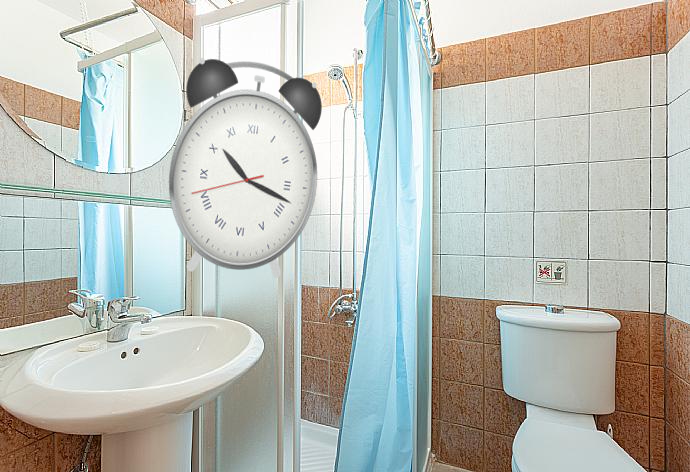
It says 10:17:42
